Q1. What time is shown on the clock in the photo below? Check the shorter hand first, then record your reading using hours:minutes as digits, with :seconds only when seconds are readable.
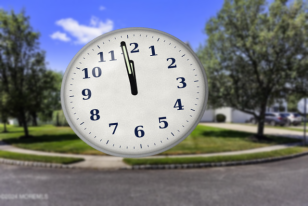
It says 11:59
